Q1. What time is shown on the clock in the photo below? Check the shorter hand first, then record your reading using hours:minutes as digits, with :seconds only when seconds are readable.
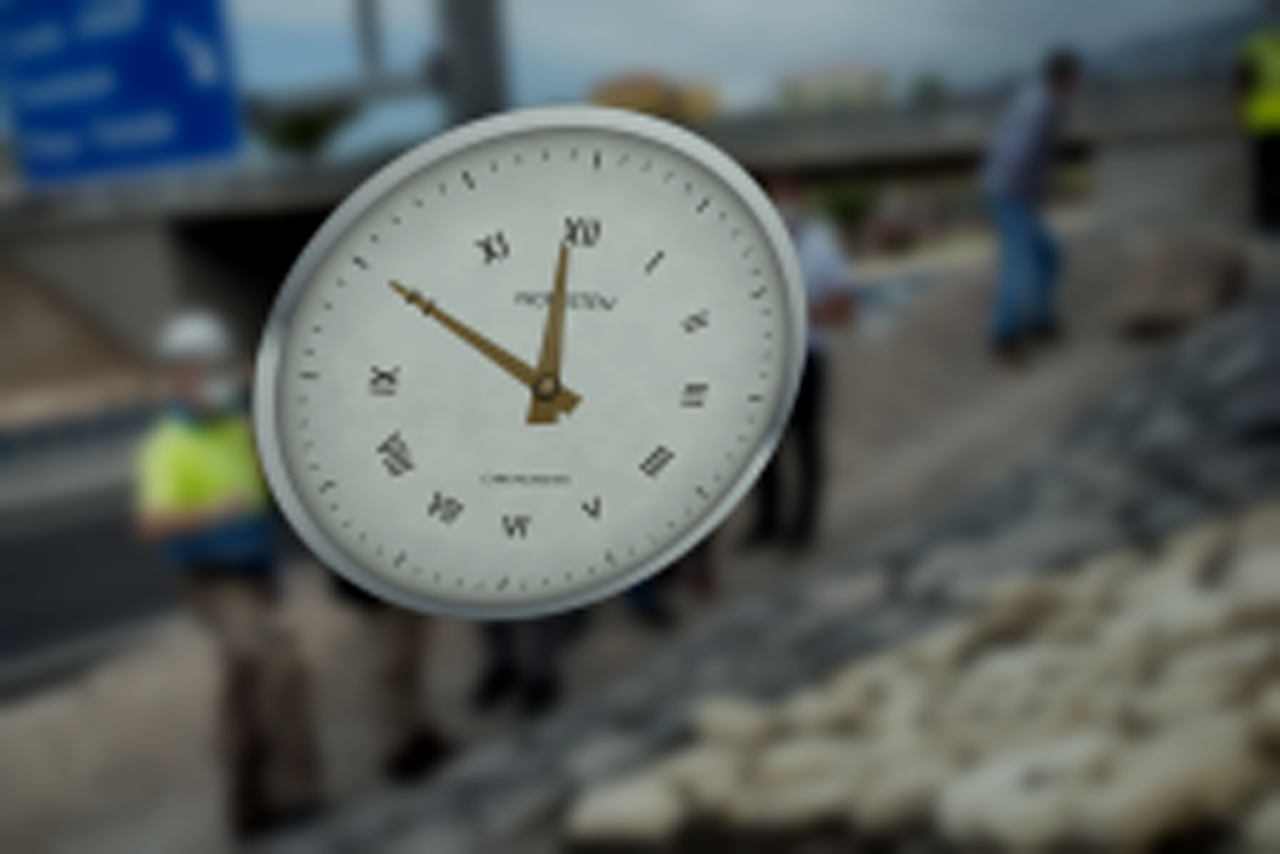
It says 11:50
